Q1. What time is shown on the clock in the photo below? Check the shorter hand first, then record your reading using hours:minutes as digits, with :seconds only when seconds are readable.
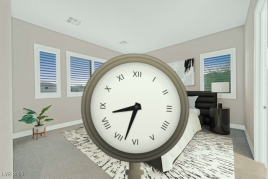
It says 8:33
